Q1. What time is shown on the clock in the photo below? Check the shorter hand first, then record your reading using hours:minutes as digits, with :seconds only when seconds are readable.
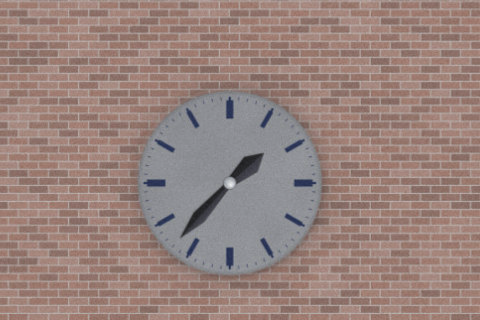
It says 1:37
